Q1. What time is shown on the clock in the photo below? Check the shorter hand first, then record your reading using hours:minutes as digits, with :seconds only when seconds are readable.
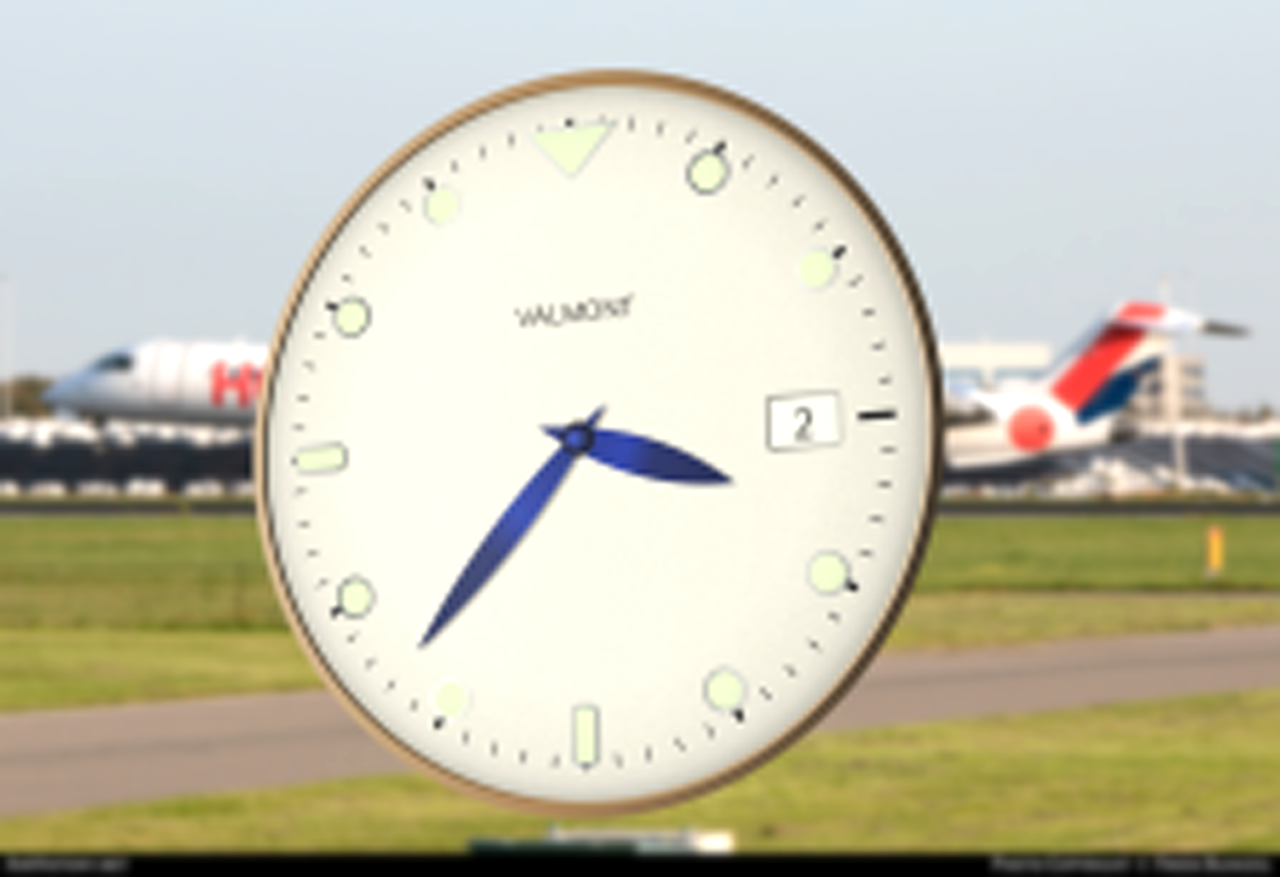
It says 3:37
